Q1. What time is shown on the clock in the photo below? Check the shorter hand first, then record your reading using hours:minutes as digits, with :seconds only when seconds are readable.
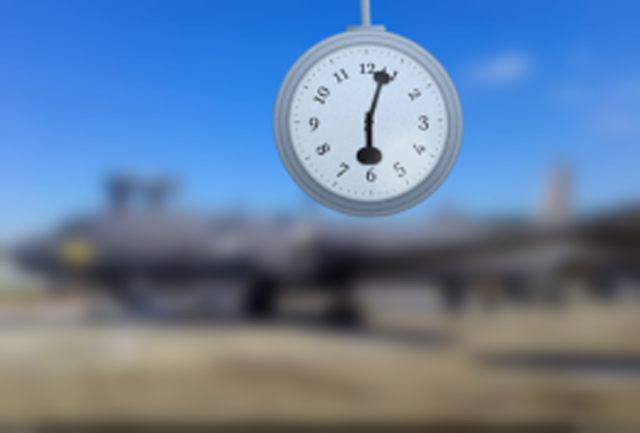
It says 6:03
